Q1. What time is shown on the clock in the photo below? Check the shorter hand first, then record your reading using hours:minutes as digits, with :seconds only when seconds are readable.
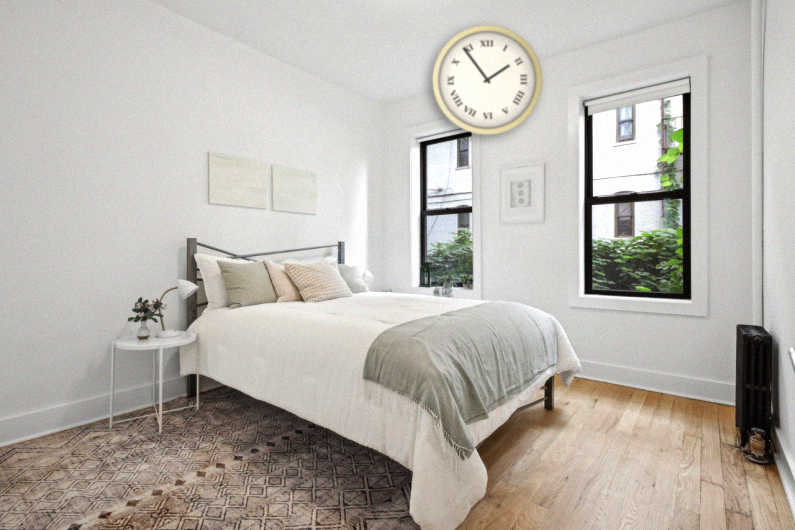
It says 1:54
